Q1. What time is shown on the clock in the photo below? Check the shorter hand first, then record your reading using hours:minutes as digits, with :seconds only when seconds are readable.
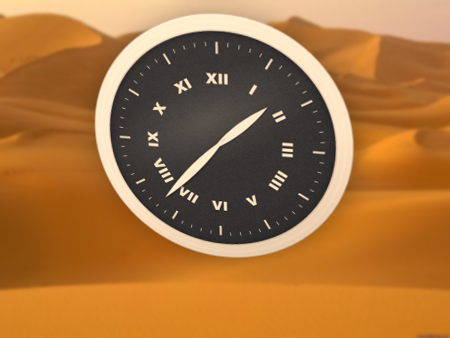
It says 1:37
